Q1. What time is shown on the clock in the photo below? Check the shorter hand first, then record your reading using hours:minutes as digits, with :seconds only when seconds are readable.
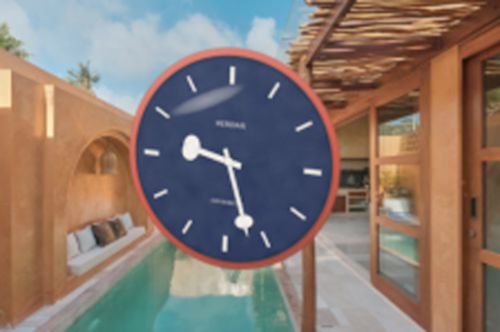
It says 9:27
